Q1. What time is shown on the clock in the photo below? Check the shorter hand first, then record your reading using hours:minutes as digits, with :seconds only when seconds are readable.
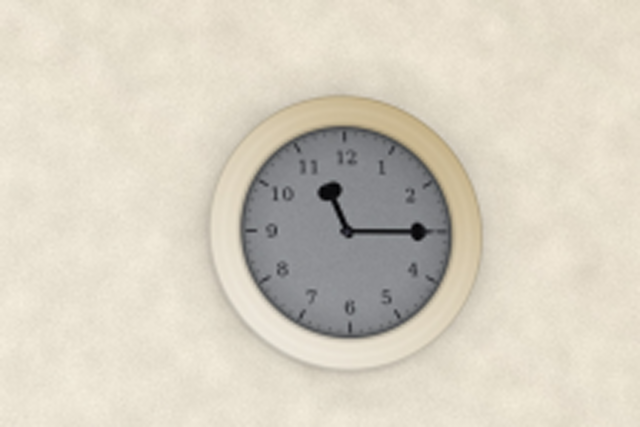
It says 11:15
